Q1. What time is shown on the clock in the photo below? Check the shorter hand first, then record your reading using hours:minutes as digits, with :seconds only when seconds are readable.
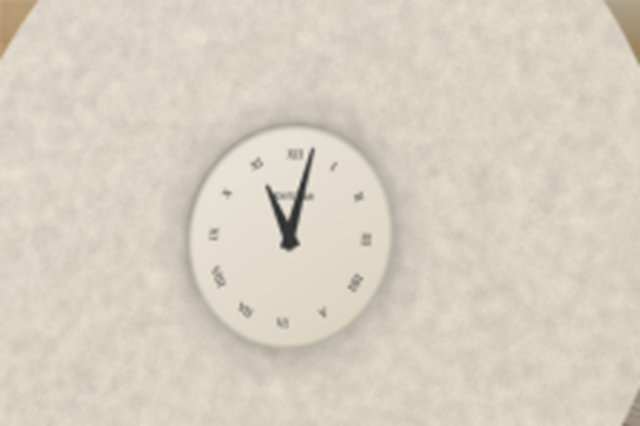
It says 11:02
